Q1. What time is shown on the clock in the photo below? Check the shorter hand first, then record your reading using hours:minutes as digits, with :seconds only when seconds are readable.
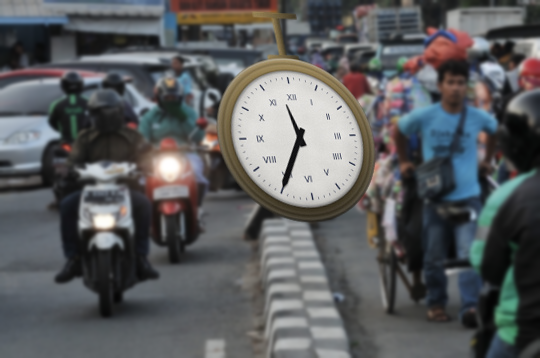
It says 11:35
